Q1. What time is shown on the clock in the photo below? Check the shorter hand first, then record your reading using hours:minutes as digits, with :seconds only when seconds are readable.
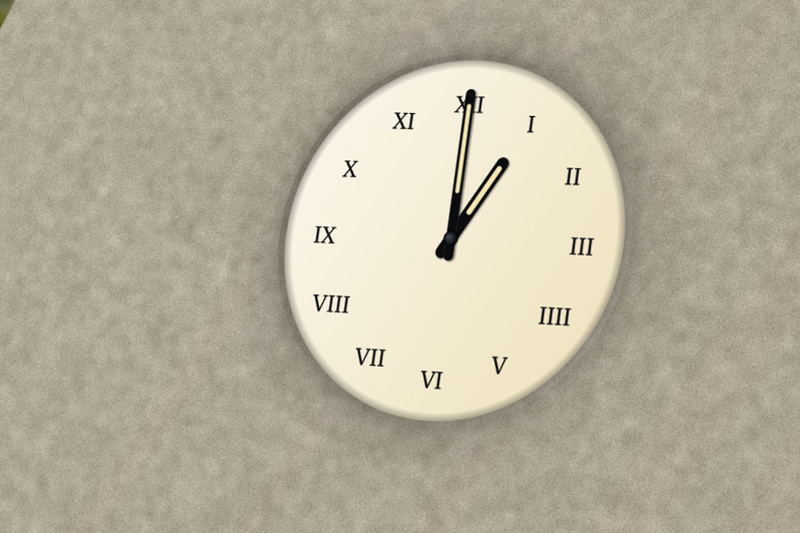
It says 1:00
